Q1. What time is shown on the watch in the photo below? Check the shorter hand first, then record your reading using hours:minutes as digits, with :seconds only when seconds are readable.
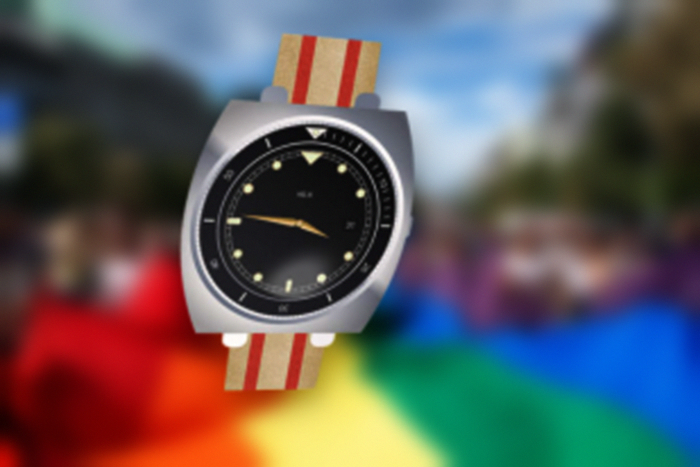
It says 3:46
